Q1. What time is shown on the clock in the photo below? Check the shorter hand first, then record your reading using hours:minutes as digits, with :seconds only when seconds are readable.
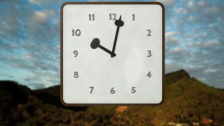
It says 10:02
